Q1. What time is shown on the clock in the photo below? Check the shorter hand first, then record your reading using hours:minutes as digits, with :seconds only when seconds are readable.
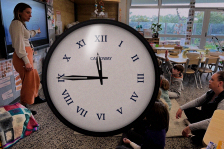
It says 11:45
